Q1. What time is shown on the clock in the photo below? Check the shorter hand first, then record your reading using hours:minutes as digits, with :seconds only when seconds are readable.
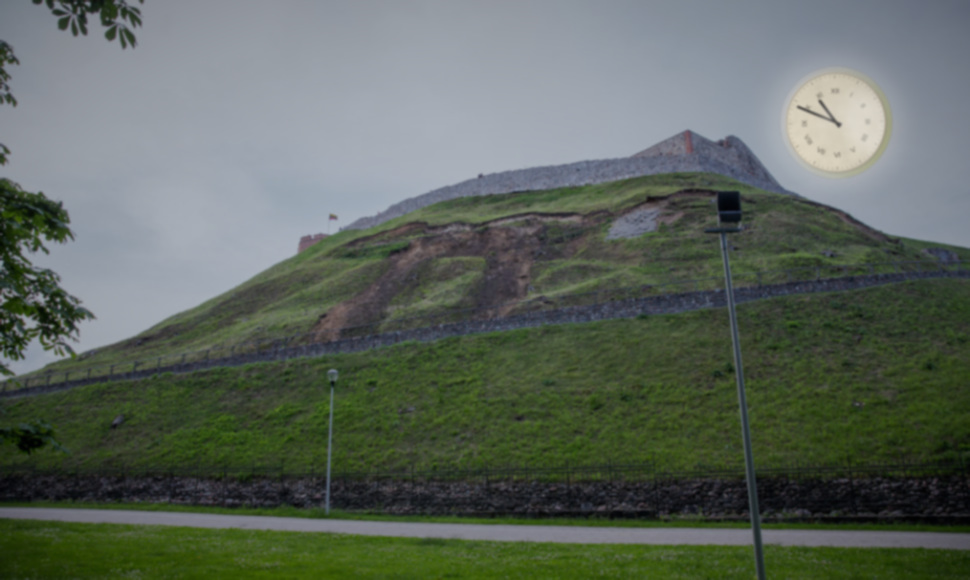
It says 10:49
